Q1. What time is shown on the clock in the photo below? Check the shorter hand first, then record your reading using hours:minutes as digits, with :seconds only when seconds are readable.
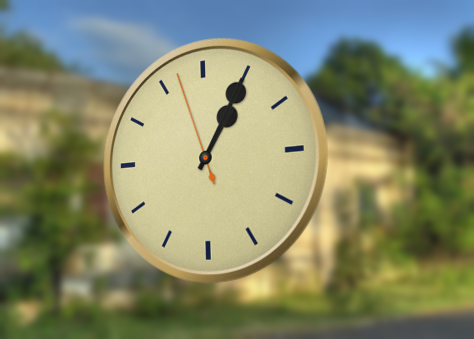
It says 1:04:57
